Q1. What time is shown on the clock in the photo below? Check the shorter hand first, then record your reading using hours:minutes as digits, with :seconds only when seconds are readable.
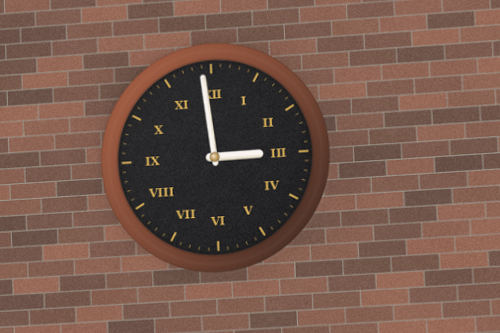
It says 2:59
